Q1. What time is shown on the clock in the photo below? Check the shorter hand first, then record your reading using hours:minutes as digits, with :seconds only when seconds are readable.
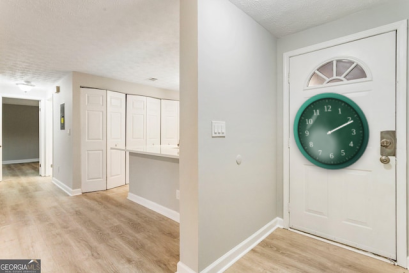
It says 2:11
